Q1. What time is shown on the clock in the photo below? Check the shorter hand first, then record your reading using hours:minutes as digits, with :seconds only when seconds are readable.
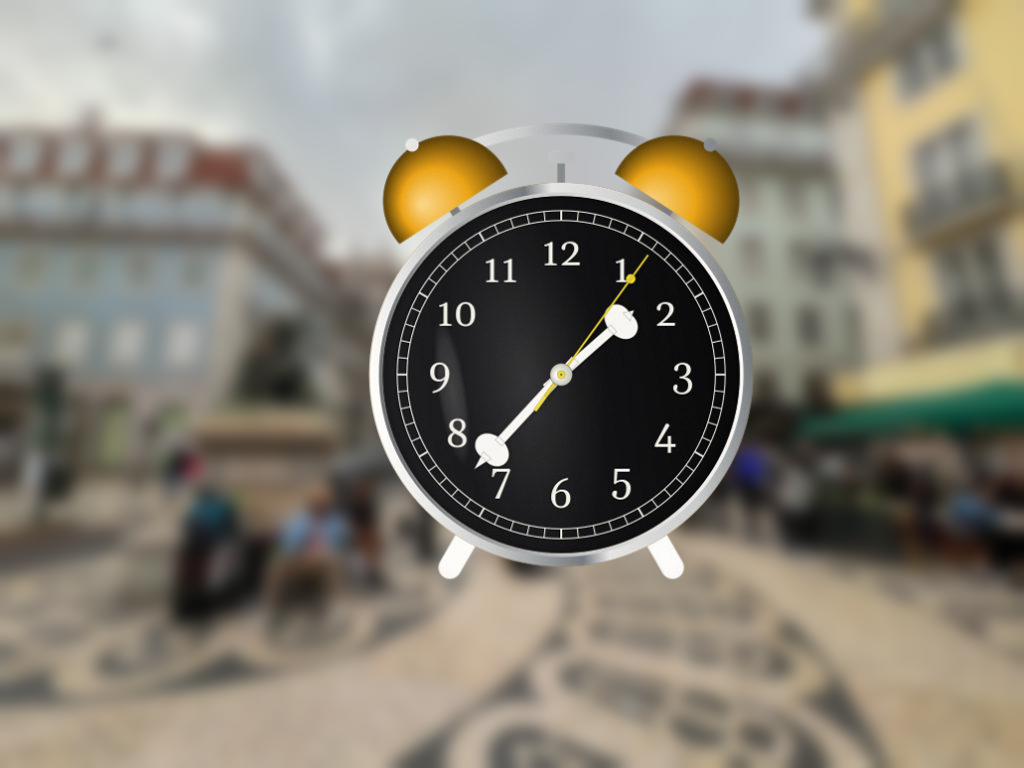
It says 1:37:06
